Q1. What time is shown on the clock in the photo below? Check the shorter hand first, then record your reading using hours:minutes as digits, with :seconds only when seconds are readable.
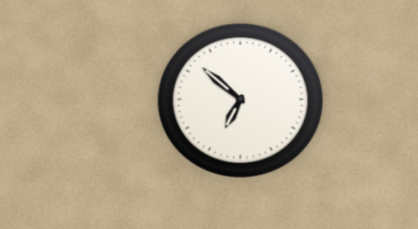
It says 6:52
